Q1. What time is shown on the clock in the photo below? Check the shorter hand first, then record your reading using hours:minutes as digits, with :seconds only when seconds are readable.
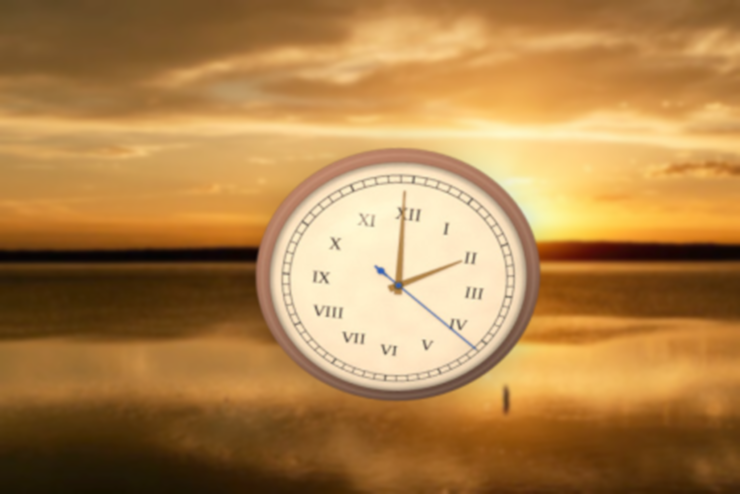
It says 1:59:21
